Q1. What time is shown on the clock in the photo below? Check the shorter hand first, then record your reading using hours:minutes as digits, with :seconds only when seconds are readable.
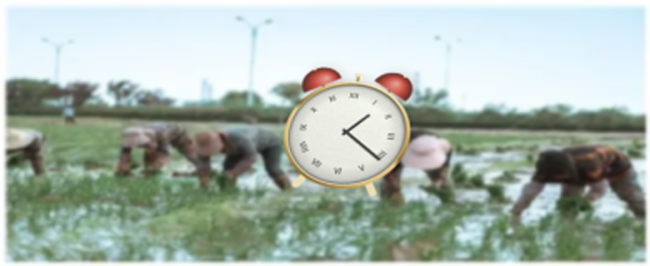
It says 1:21
